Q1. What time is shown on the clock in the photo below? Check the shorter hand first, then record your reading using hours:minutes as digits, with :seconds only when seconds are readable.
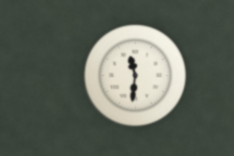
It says 11:31
